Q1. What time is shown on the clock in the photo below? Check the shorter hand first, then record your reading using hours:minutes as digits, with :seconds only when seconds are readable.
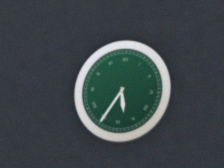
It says 5:35
